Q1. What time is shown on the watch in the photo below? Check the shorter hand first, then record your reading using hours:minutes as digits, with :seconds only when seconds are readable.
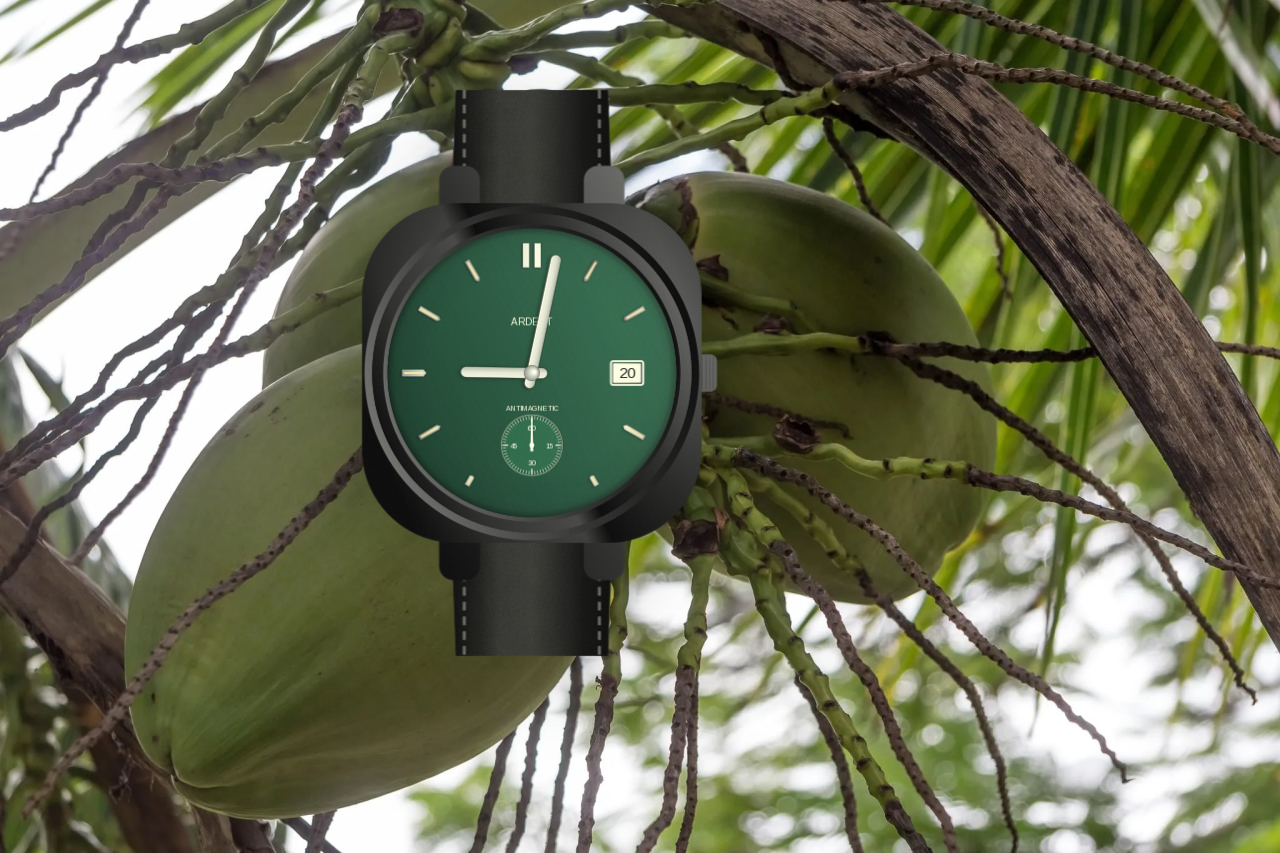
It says 9:02
